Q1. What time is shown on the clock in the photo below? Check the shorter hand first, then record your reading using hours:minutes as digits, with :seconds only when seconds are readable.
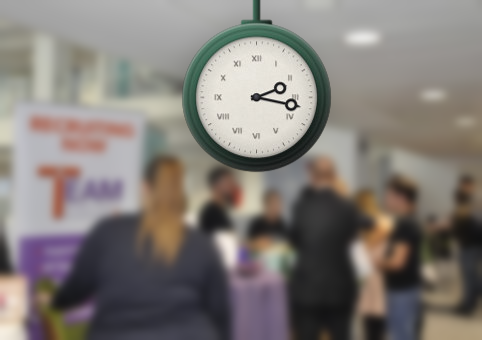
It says 2:17
